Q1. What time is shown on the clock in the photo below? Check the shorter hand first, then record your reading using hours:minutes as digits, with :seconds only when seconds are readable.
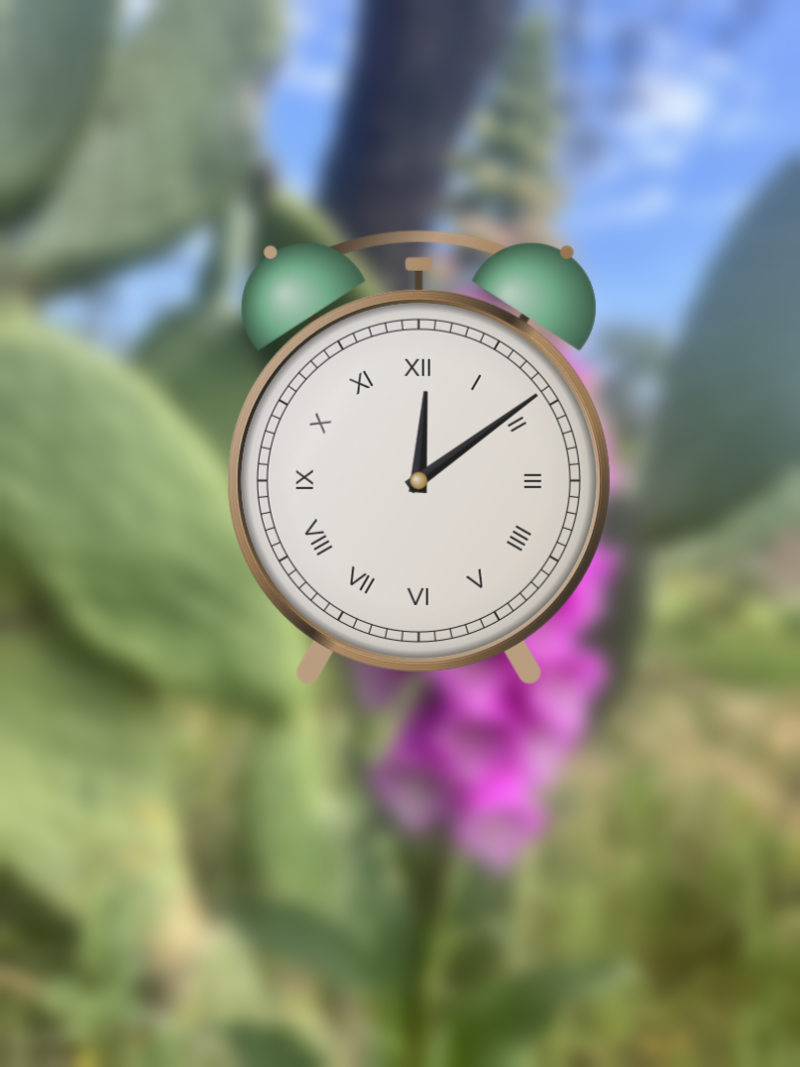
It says 12:09
